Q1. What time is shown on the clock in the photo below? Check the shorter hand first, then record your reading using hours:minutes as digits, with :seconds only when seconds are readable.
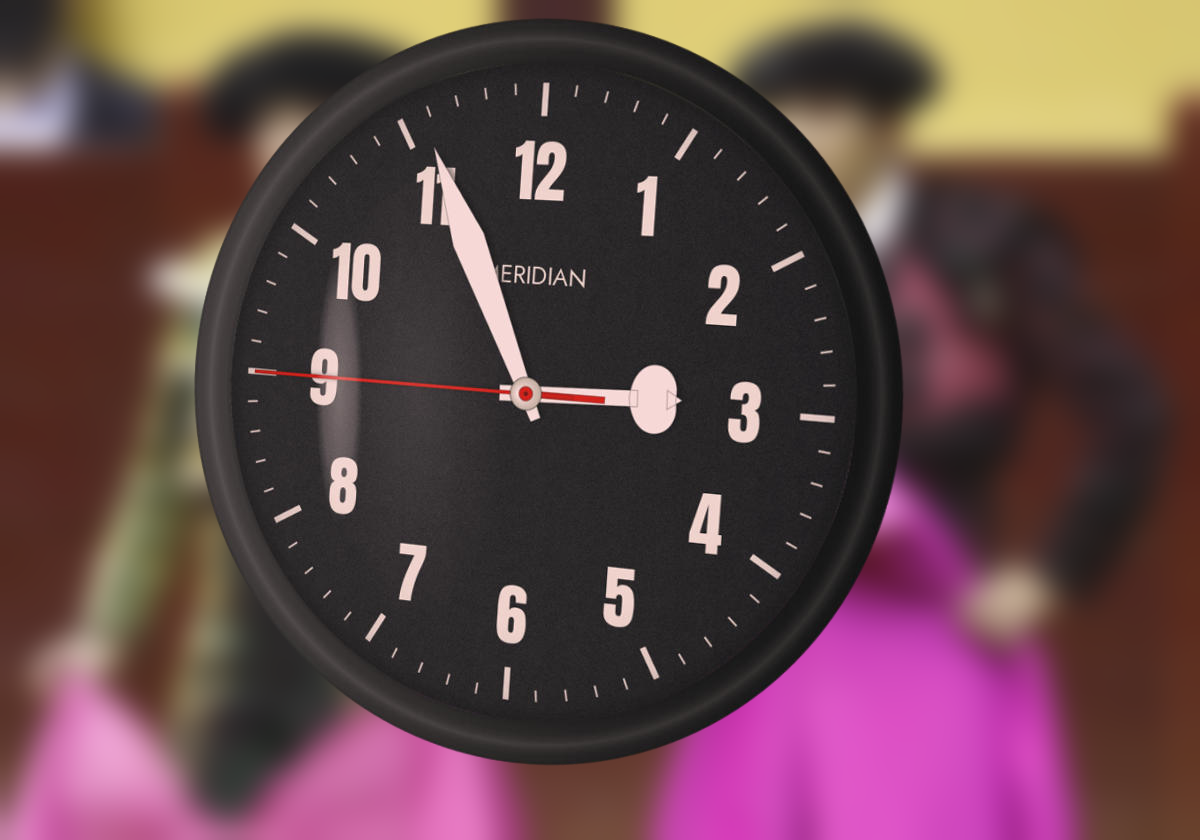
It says 2:55:45
